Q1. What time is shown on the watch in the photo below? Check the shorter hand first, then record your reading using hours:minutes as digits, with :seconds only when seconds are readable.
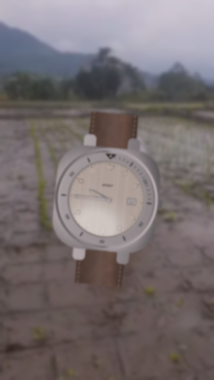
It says 9:45
